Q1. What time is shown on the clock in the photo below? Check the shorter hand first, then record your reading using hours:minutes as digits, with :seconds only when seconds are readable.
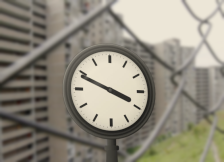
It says 3:49
